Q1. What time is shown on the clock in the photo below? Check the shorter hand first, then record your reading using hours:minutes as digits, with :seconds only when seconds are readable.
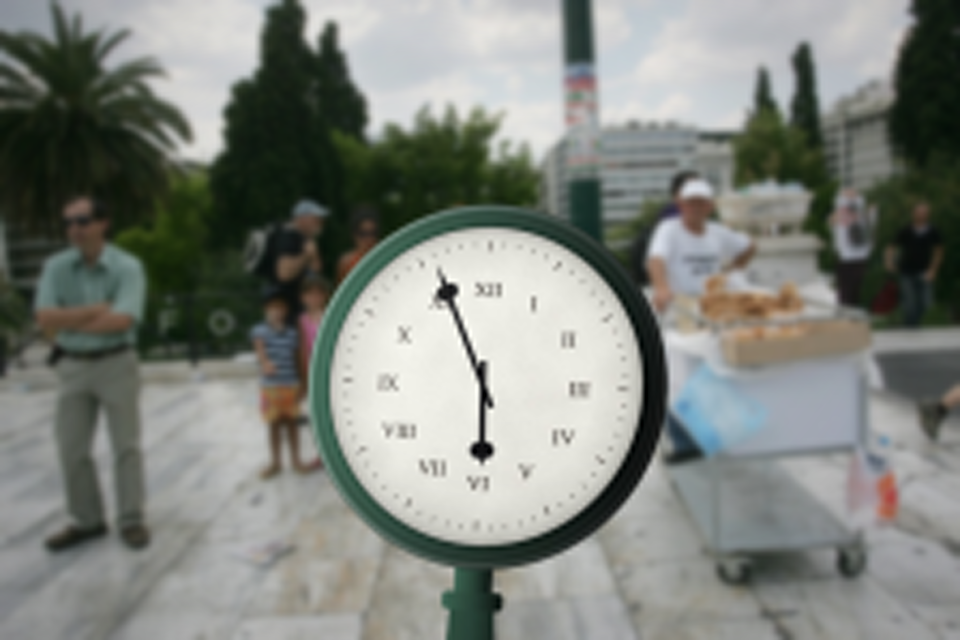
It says 5:56
